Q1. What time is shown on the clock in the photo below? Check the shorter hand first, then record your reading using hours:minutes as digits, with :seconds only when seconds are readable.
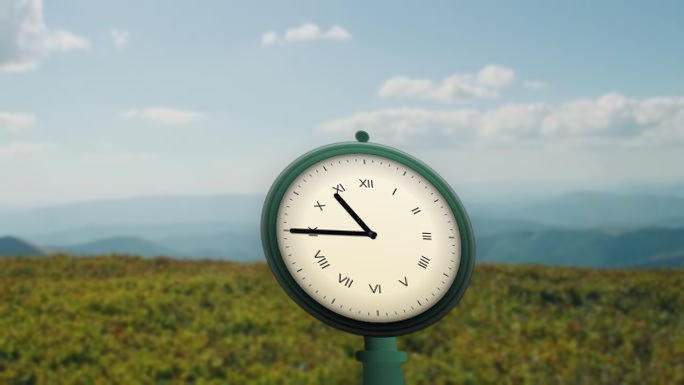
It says 10:45
